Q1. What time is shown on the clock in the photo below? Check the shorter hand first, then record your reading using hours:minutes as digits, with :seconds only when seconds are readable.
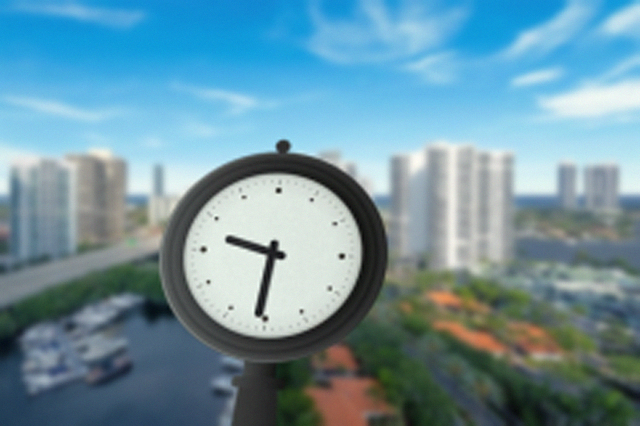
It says 9:31
